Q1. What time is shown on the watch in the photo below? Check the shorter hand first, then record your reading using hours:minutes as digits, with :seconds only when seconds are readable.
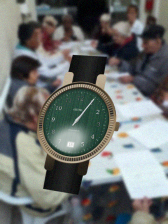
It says 1:05
